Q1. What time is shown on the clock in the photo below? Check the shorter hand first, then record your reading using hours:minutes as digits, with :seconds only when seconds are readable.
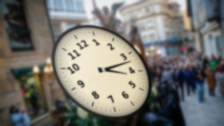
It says 4:17
